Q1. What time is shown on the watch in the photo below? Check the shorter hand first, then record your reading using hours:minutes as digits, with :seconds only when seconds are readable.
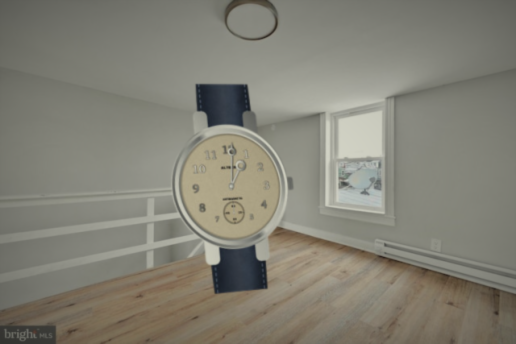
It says 1:01
